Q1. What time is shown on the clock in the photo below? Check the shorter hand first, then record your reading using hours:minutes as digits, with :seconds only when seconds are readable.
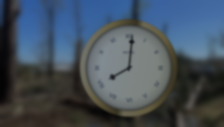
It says 8:01
